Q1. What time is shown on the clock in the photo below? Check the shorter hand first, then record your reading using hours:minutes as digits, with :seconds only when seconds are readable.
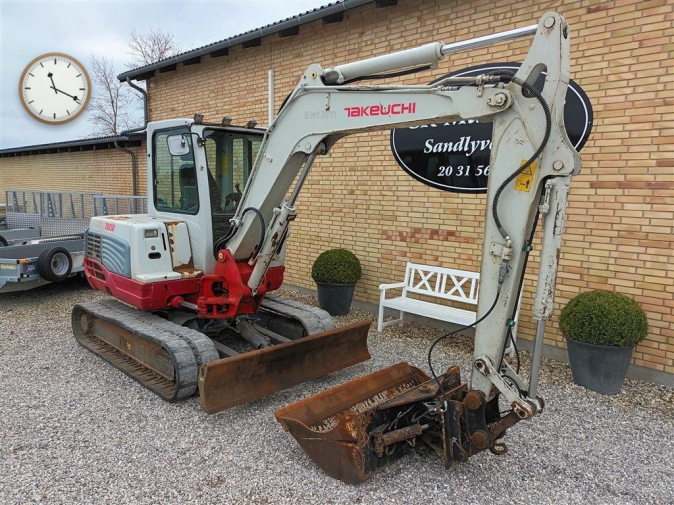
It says 11:19
